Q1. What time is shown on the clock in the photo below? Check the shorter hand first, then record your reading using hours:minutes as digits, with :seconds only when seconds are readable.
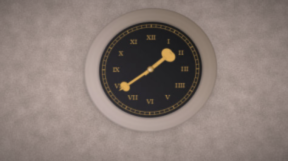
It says 1:39
